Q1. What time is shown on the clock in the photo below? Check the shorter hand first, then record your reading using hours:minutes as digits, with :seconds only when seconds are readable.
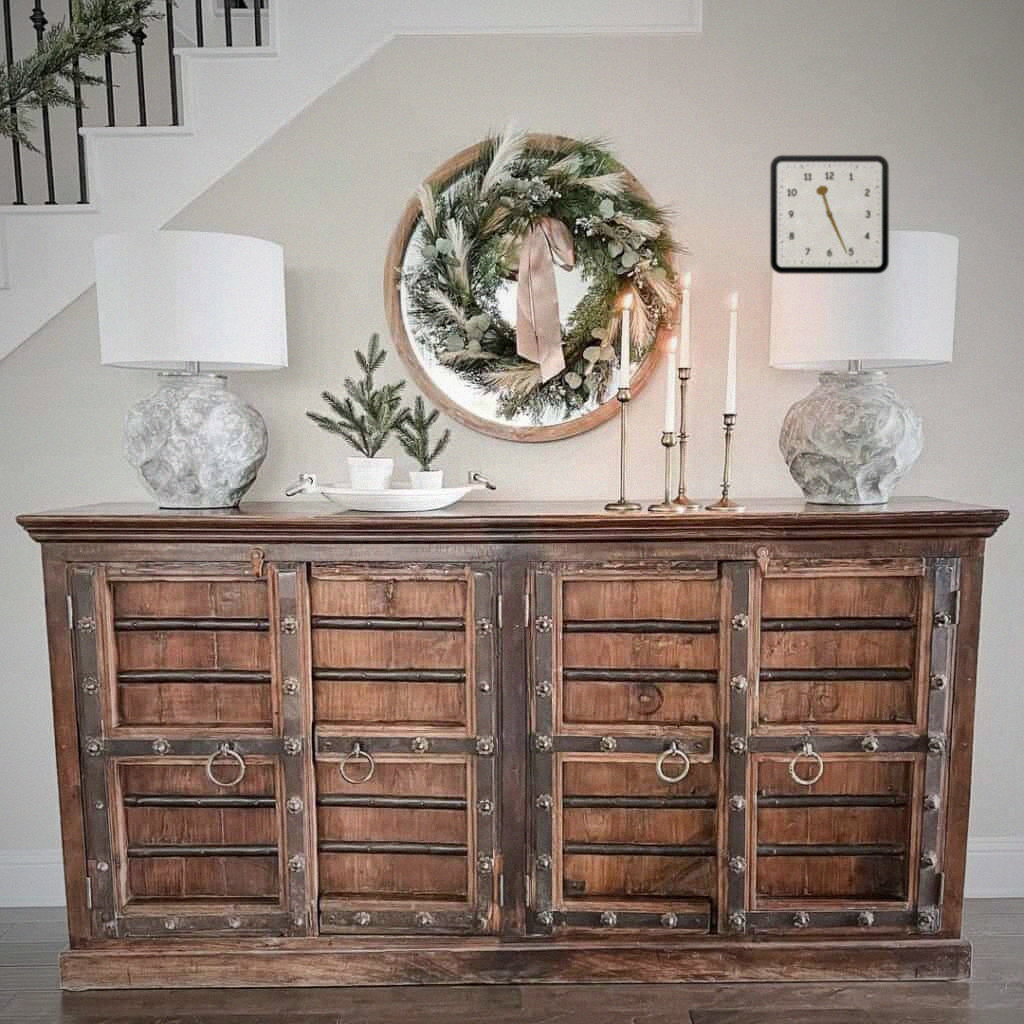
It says 11:26
